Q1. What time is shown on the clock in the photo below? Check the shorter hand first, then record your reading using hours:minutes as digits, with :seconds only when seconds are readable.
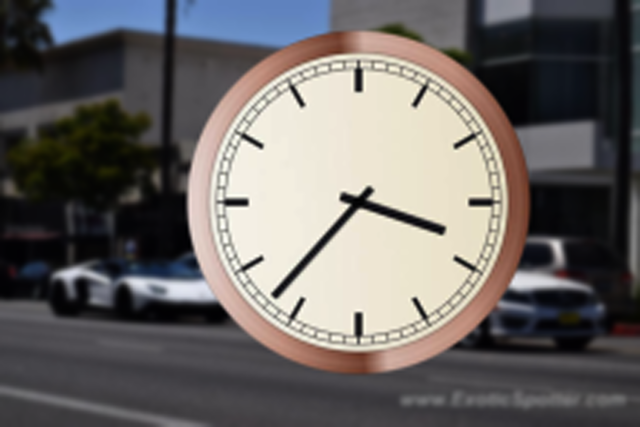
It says 3:37
